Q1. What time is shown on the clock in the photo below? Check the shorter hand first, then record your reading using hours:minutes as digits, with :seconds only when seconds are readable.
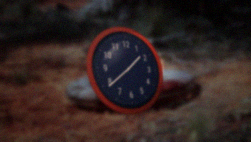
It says 1:39
